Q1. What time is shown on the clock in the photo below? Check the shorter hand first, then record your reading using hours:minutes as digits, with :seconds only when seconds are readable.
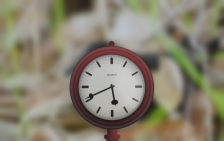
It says 5:41
